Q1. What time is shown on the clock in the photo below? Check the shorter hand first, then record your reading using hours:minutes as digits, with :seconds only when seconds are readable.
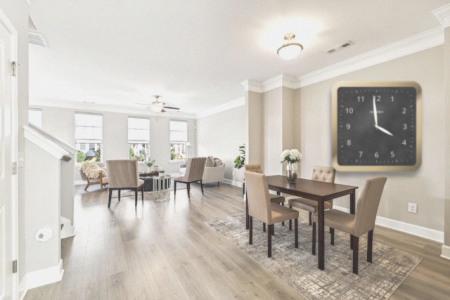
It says 3:59
